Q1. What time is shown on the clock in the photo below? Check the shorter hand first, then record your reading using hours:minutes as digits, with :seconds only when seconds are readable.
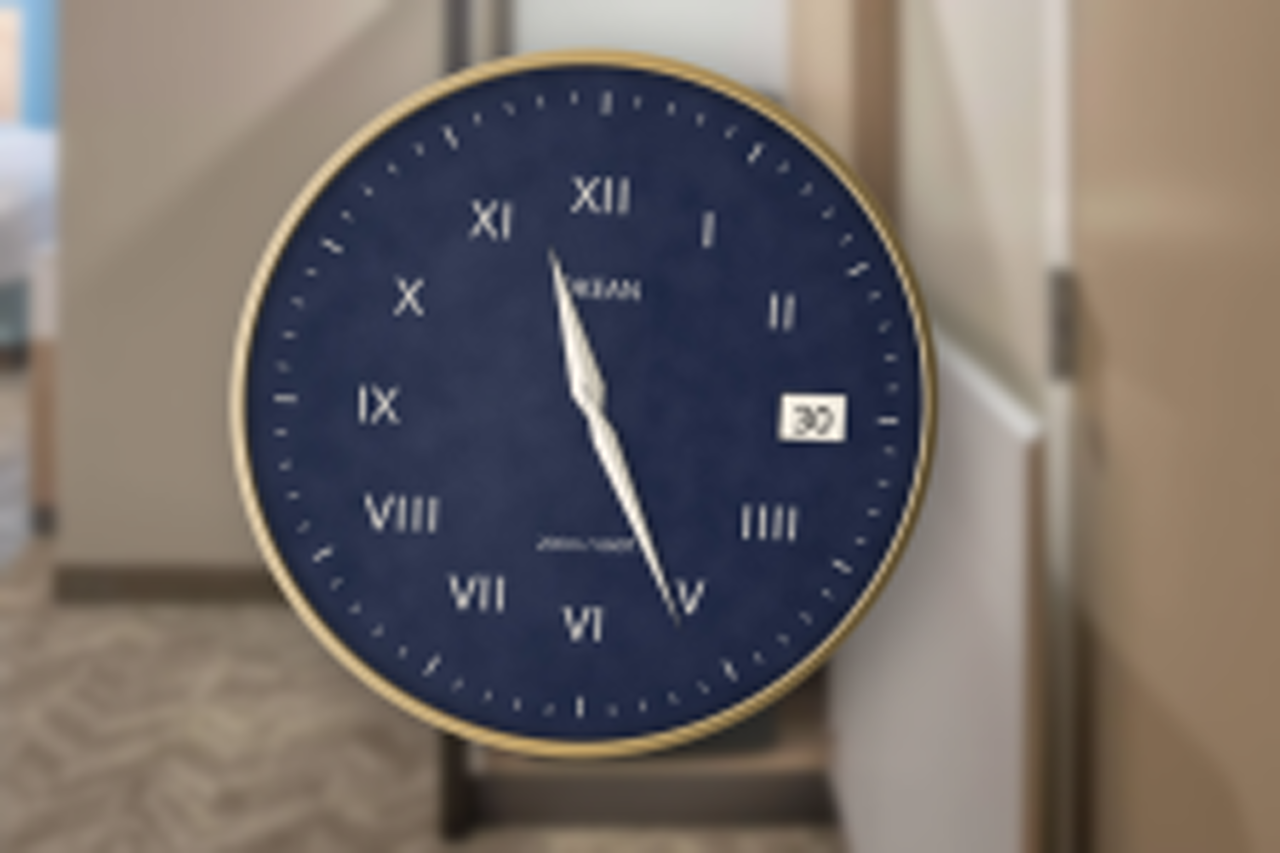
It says 11:26
